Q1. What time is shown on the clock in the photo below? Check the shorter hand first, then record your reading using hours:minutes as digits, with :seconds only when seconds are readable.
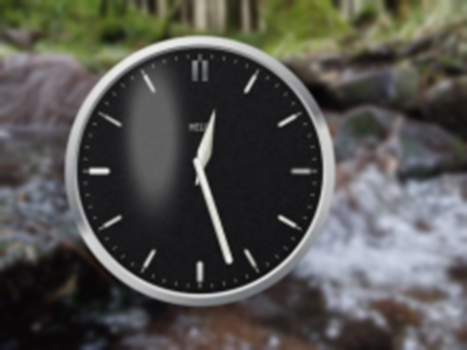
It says 12:27
